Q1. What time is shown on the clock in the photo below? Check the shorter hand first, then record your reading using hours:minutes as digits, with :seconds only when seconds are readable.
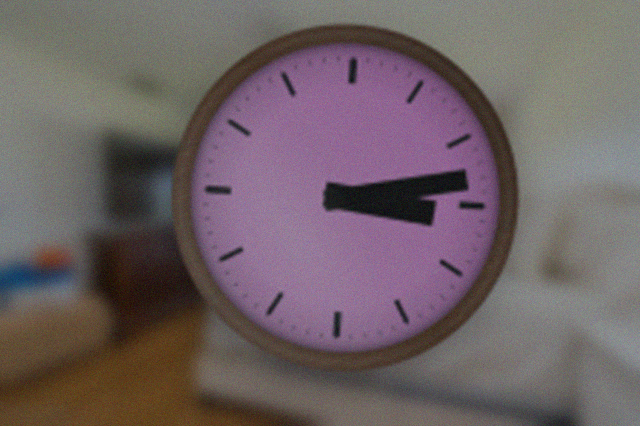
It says 3:13
